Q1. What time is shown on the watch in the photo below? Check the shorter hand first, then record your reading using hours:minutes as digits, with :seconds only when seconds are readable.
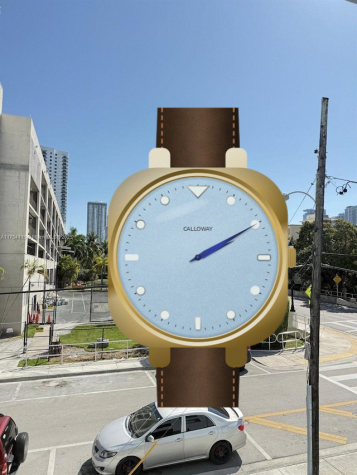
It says 2:10
